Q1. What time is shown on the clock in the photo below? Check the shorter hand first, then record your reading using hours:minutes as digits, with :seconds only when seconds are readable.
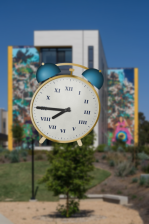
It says 7:45
